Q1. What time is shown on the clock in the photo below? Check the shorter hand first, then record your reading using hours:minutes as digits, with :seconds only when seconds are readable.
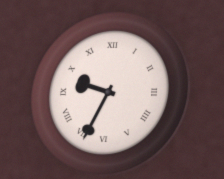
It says 9:34
